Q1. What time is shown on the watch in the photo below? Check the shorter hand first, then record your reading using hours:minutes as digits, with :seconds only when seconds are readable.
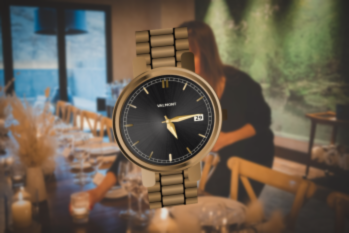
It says 5:14
